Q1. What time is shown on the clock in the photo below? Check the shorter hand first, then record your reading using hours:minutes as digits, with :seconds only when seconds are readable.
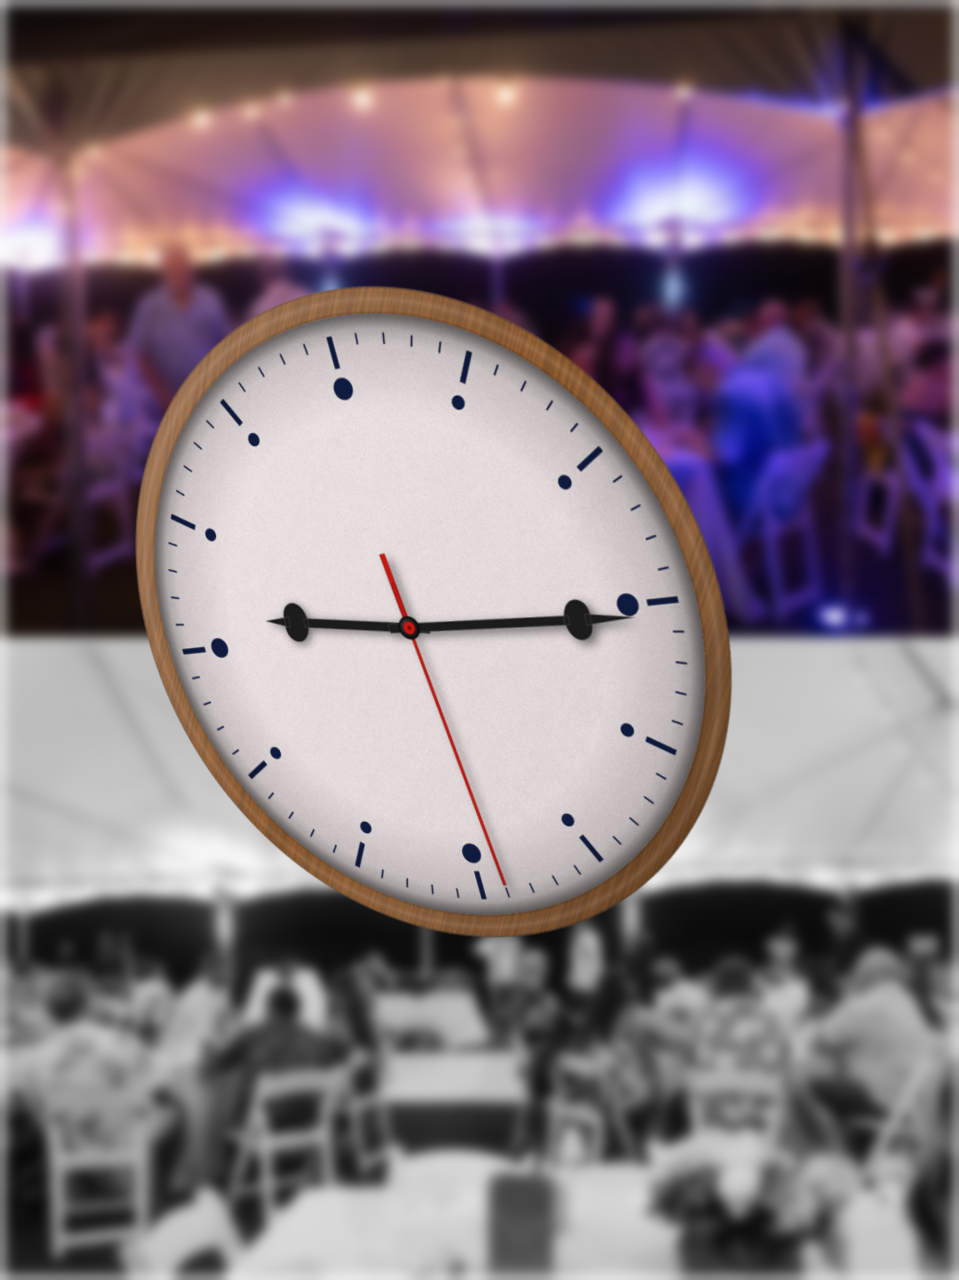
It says 9:15:29
